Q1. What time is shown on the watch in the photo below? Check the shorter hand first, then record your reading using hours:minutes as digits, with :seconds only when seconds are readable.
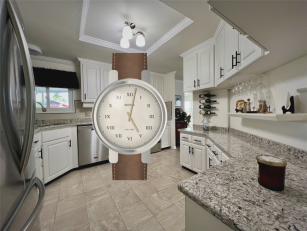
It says 5:02
